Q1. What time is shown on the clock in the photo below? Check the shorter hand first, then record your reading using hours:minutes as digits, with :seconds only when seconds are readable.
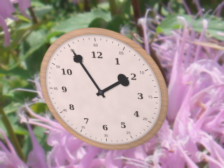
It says 1:55
